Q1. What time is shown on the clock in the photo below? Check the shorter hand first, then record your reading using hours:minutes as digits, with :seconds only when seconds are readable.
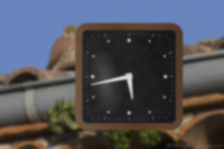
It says 5:43
